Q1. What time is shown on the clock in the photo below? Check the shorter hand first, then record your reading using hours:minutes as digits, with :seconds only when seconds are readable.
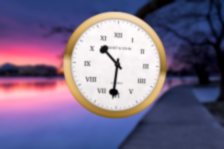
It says 10:31
